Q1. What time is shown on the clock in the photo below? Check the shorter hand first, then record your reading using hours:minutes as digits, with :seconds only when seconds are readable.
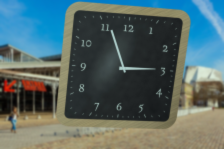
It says 2:56
